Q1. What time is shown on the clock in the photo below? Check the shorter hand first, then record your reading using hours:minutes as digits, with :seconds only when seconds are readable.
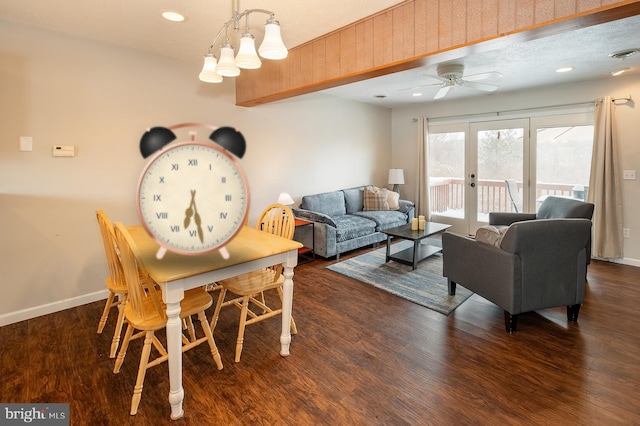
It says 6:28
